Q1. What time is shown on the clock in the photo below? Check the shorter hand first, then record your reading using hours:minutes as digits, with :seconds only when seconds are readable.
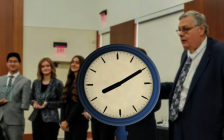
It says 8:10
